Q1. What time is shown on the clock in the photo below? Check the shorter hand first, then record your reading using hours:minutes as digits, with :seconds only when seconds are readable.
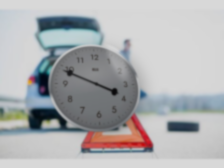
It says 3:49
